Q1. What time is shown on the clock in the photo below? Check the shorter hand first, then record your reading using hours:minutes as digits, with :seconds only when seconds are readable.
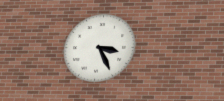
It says 3:25
